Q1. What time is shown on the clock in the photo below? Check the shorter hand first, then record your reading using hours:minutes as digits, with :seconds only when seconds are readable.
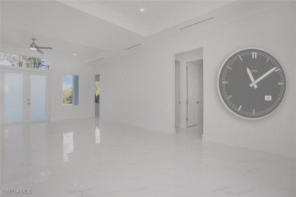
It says 11:09
